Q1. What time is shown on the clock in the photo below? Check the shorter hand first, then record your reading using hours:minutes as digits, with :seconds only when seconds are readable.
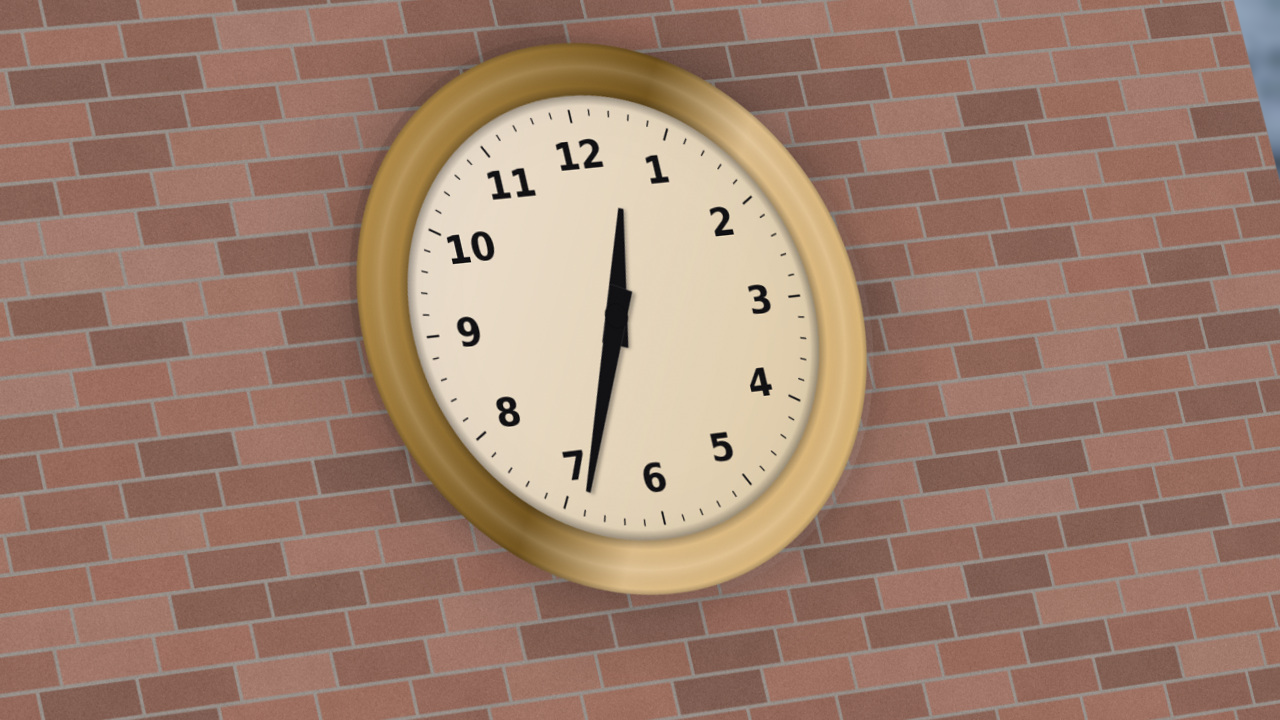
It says 12:34
